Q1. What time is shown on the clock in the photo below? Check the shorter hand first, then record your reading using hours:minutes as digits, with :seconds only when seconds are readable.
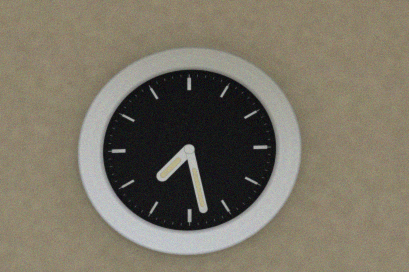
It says 7:28
